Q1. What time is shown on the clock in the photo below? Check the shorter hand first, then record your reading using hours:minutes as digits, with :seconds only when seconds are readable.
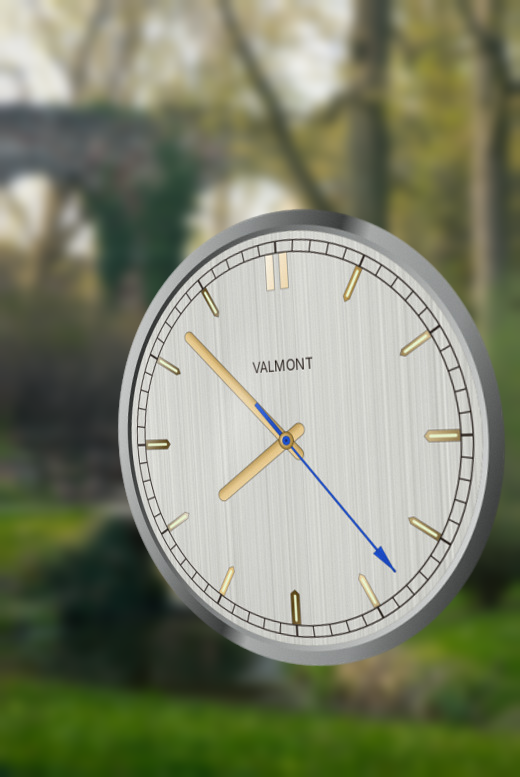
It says 7:52:23
